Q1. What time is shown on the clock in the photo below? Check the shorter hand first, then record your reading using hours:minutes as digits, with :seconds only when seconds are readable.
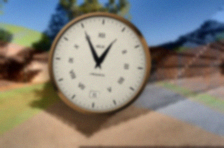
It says 12:55
